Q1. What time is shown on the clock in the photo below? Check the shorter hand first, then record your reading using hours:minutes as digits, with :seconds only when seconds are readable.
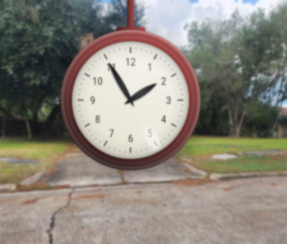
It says 1:55
